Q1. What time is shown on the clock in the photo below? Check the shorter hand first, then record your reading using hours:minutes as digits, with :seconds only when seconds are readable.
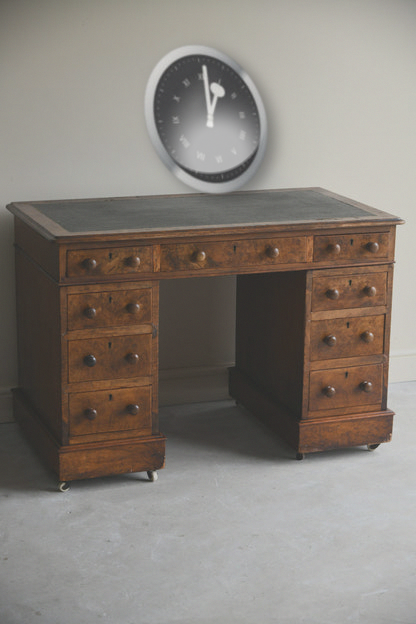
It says 1:01
